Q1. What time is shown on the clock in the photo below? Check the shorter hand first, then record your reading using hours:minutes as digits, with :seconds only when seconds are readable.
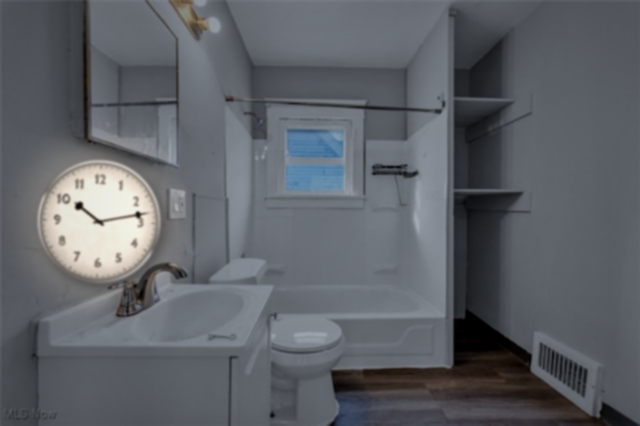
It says 10:13
